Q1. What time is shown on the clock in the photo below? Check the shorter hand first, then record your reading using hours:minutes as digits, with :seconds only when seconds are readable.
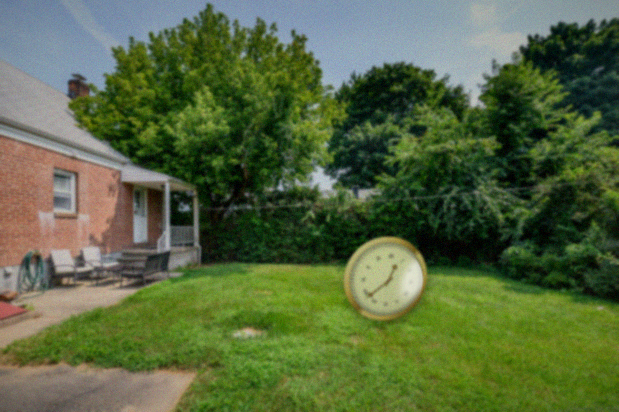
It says 12:38
